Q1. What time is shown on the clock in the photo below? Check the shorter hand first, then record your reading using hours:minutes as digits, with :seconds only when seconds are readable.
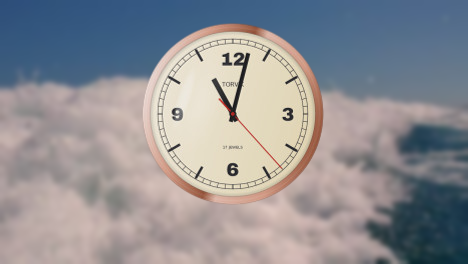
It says 11:02:23
